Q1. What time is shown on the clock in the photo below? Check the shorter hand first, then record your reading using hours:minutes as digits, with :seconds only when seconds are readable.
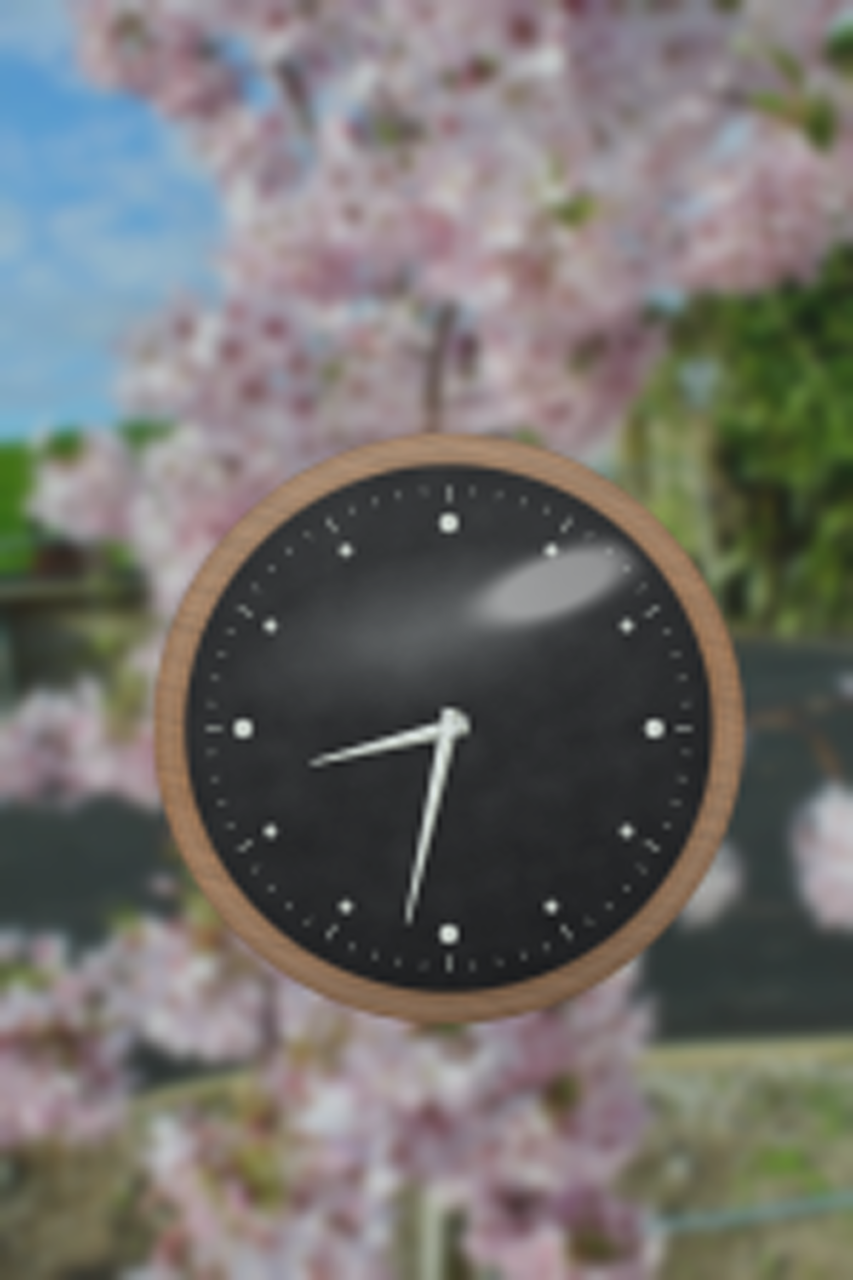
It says 8:32
